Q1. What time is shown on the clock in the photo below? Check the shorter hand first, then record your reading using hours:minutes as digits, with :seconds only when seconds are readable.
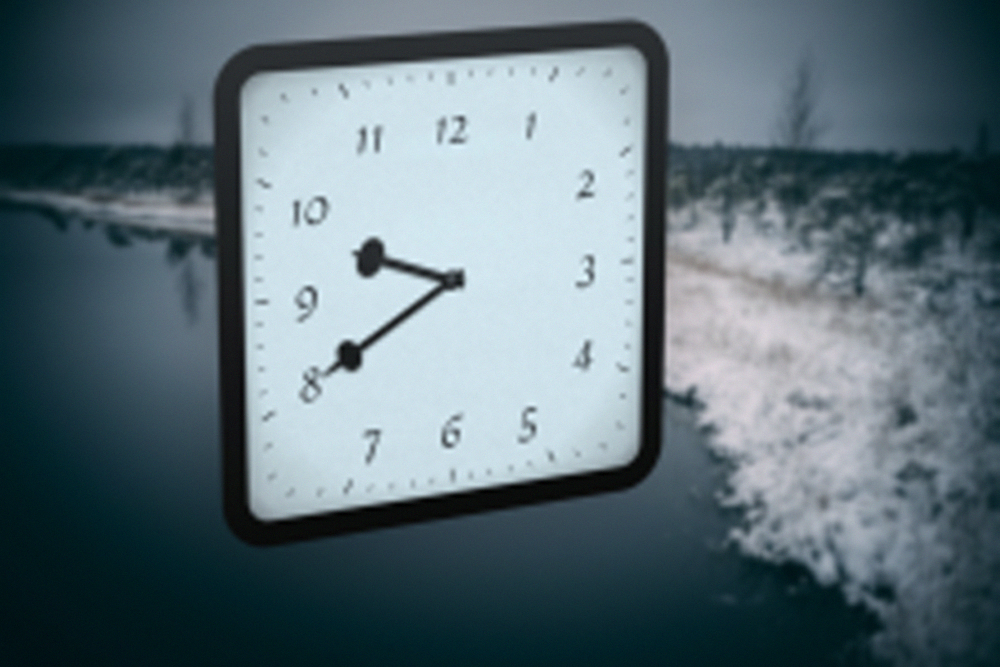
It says 9:40
